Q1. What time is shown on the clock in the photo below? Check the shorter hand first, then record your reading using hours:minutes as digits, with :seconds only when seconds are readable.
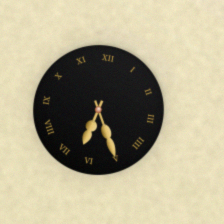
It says 6:25
